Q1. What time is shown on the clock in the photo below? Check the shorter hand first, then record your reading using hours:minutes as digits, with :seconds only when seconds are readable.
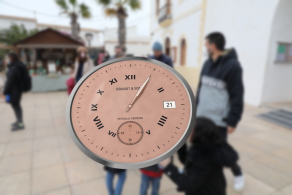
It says 1:05
